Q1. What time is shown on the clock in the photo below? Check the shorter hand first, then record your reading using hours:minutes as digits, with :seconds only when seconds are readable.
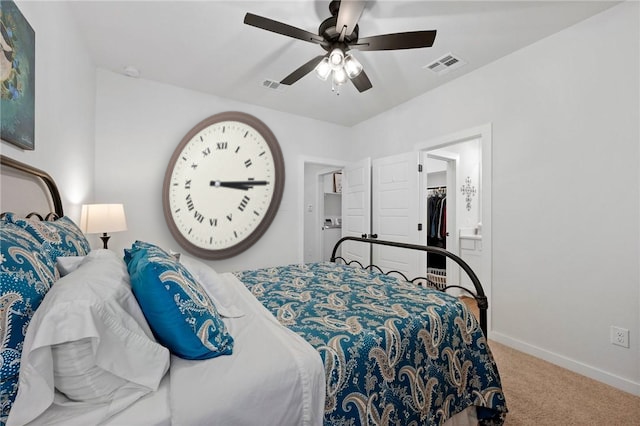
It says 3:15
